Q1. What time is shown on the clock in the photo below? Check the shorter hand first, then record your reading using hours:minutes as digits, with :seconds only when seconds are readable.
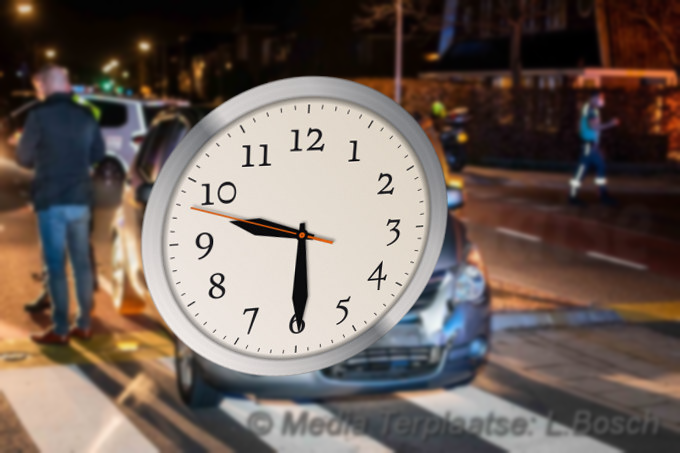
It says 9:29:48
